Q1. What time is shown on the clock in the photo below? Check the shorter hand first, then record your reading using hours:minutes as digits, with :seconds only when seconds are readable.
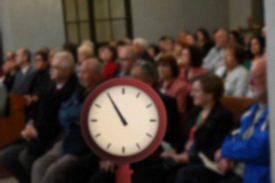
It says 10:55
